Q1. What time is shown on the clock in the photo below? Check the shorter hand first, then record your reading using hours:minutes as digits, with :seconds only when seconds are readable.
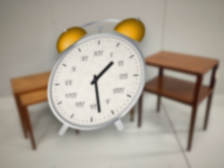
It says 1:28
